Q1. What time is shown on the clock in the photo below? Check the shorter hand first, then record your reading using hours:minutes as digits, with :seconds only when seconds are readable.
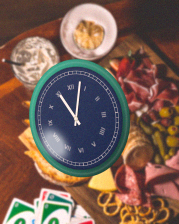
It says 11:03
